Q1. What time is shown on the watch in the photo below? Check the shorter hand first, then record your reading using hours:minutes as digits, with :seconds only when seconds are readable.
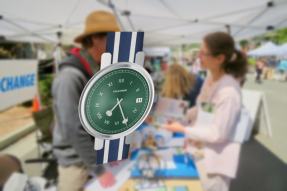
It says 7:26
